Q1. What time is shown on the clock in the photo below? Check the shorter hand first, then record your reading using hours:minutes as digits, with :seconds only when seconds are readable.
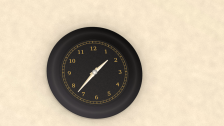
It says 1:37
